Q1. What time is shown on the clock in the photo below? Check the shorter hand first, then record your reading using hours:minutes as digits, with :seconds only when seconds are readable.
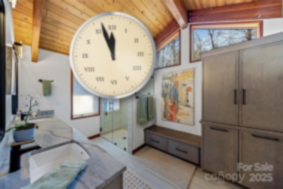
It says 11:57
